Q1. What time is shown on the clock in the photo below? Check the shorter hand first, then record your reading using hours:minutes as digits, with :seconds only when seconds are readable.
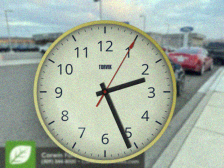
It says 2:26:05
